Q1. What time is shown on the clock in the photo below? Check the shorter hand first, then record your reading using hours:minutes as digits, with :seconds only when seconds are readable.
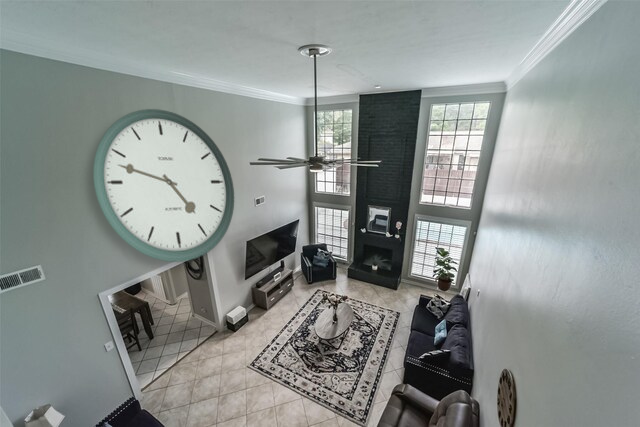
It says 4:48
